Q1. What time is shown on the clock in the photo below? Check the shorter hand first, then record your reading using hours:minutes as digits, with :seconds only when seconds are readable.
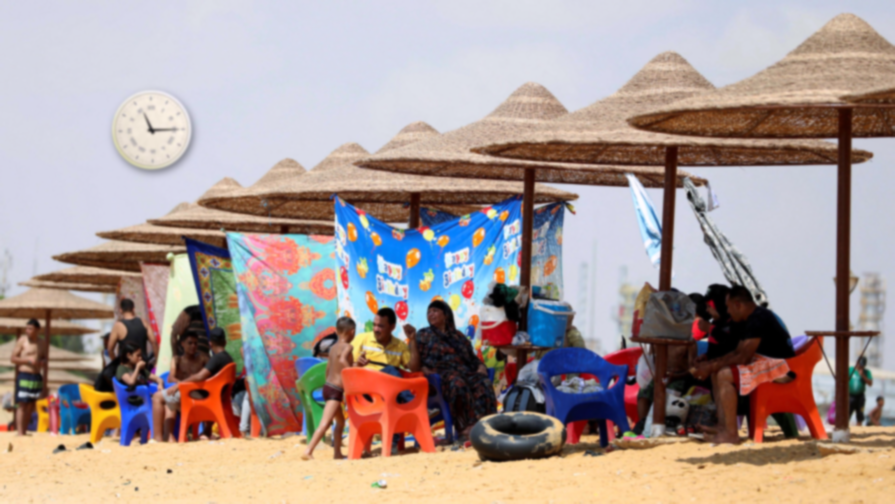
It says 11:15
